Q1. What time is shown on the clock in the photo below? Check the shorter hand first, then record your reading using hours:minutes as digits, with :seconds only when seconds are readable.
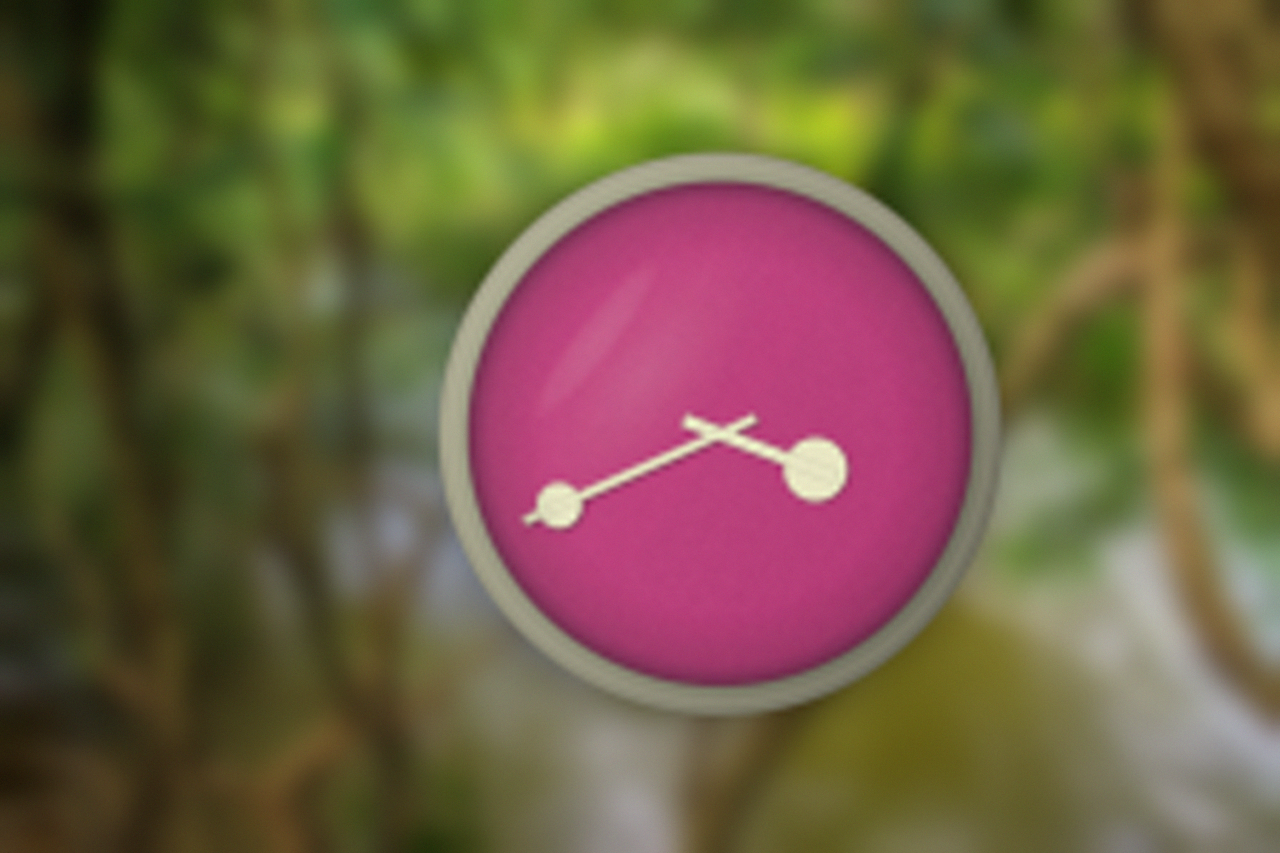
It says 3:41
